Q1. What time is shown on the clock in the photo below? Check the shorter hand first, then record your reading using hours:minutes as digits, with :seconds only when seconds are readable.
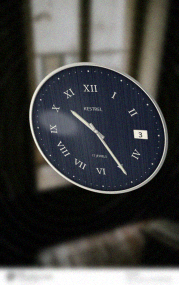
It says 10:25
